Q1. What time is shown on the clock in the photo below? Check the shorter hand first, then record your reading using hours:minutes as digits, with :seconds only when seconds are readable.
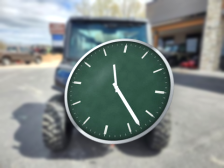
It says 11:23
